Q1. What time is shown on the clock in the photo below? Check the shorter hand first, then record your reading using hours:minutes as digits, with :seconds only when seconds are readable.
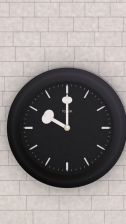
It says 10:00
